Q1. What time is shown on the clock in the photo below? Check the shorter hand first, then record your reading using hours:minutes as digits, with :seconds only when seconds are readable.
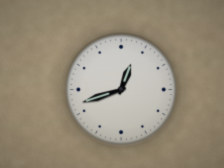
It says 12:42
